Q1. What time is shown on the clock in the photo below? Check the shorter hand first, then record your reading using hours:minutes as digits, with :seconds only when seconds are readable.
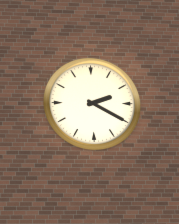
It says 2:20
